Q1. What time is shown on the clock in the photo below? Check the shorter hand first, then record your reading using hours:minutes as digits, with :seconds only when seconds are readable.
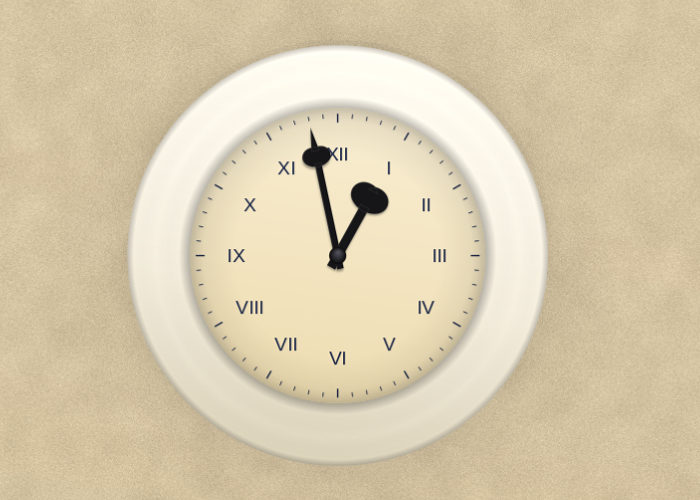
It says 12:58
